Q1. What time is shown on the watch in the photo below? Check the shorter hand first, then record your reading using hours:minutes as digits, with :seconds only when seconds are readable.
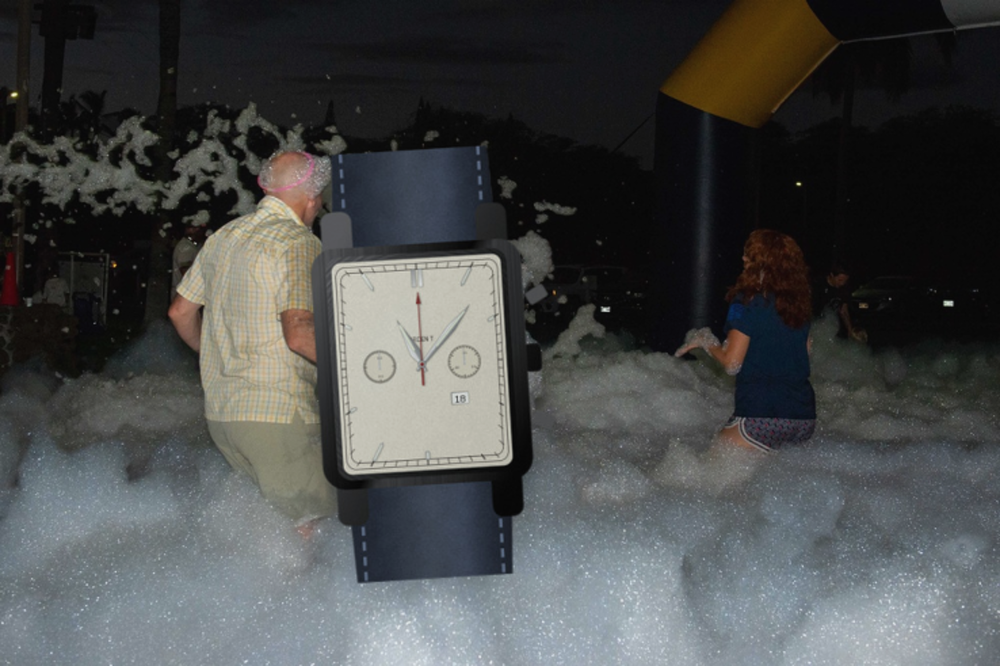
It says 11:07
